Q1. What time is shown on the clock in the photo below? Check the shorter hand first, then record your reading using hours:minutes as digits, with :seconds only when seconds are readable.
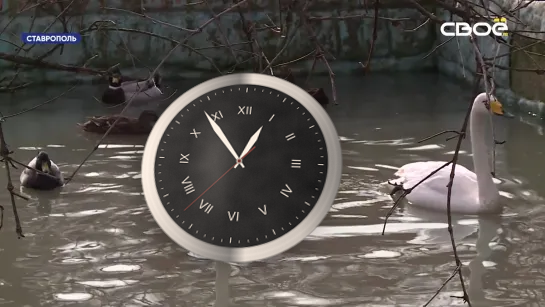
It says 12:53:37
